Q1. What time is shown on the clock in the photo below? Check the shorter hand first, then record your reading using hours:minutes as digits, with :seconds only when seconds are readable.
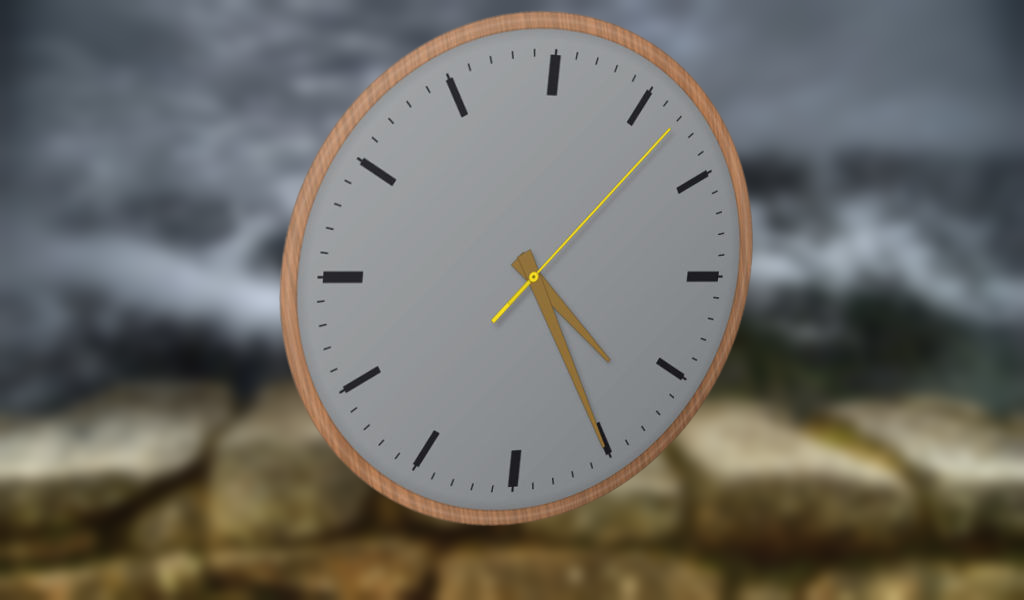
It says 4:25:07
